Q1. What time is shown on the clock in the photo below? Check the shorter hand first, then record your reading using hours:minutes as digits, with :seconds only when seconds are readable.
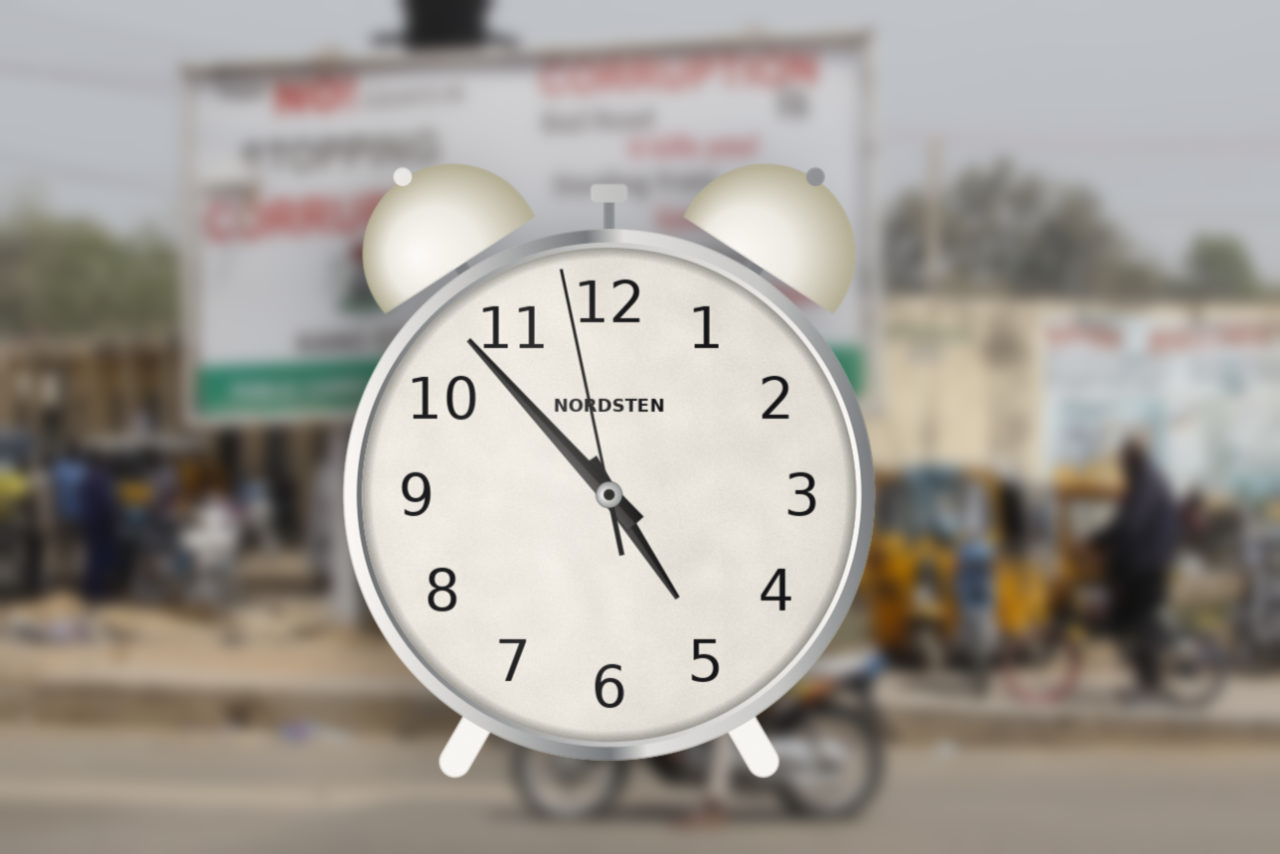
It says 4:52:58
